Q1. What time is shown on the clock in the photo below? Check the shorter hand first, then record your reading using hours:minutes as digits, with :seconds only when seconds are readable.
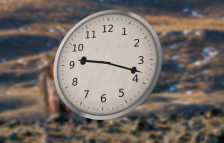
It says 9:18
